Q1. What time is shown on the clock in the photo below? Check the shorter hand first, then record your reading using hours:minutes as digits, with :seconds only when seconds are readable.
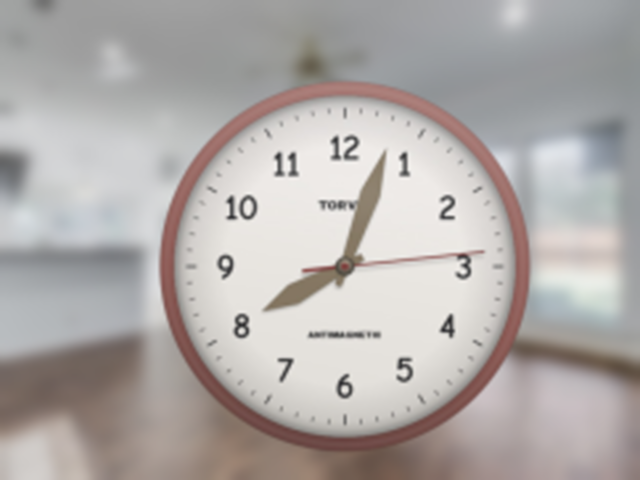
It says 8:03:14
